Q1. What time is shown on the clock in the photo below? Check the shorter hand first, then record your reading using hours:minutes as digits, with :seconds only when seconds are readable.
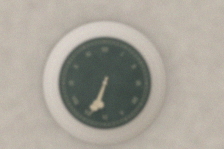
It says 6:34
